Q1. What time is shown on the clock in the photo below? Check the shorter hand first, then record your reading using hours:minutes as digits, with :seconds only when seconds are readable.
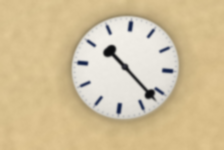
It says 10:22
